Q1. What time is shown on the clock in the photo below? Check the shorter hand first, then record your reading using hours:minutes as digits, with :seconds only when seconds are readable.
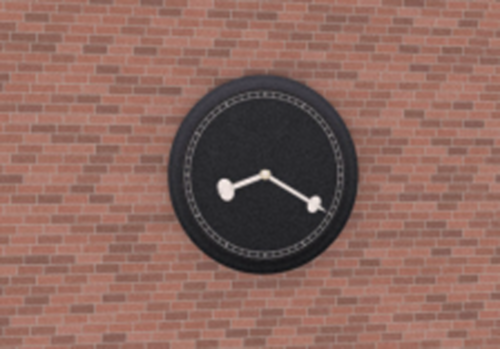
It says 8:20
